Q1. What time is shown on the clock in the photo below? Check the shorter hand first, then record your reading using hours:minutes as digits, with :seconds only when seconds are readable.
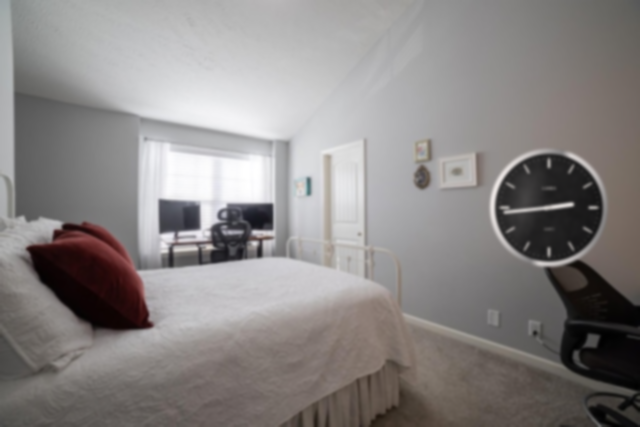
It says 2:44
